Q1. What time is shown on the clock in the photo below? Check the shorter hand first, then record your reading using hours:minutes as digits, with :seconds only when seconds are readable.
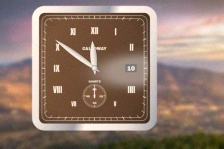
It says 11:51
